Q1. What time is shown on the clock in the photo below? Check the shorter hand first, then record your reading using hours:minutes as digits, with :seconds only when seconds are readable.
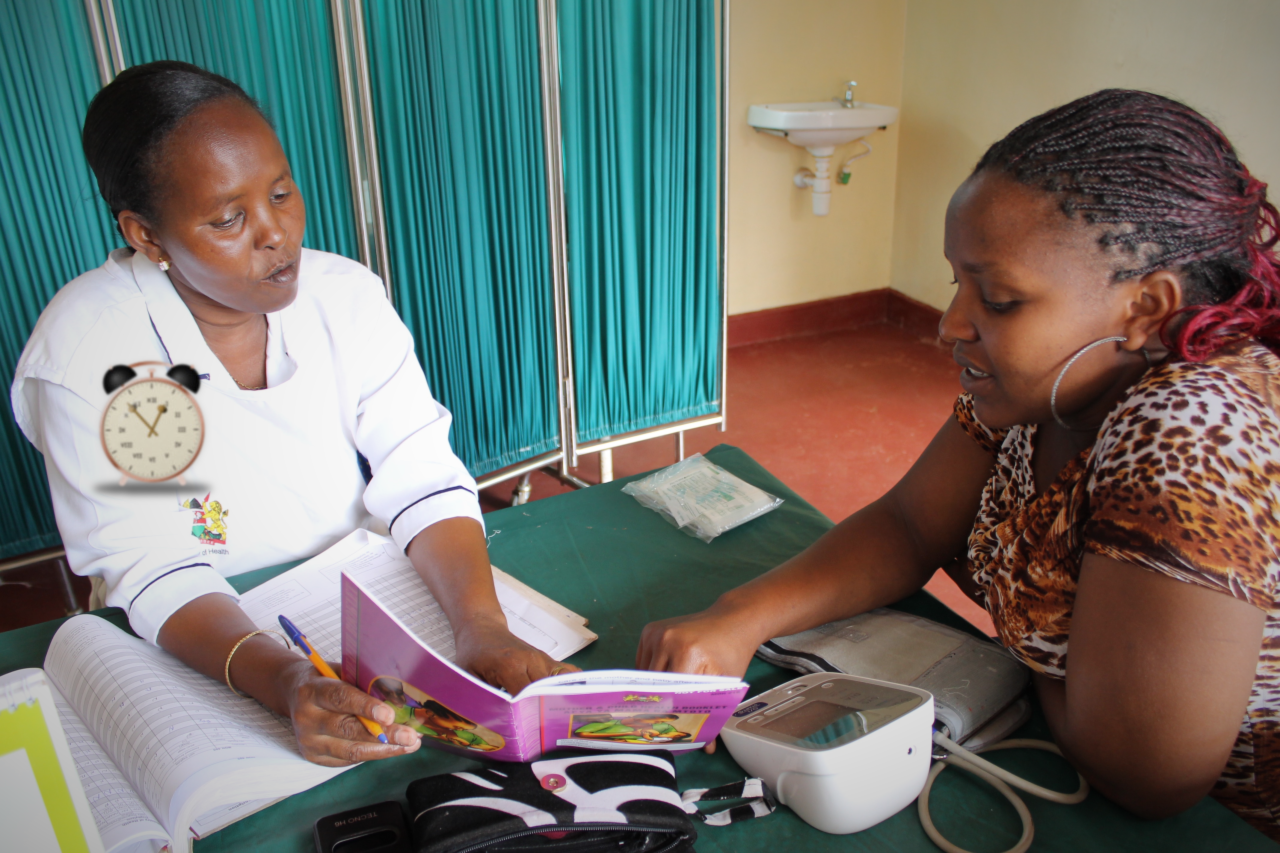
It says 12:53
